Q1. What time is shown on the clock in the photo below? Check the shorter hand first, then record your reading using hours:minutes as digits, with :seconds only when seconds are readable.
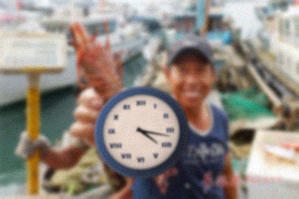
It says 4:17
